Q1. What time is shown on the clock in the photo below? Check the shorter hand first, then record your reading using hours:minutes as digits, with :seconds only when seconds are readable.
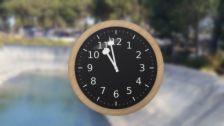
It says 10:58
